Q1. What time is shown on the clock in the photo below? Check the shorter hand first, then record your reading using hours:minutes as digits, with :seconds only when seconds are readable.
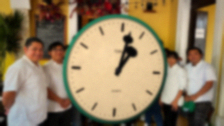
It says 1:02
